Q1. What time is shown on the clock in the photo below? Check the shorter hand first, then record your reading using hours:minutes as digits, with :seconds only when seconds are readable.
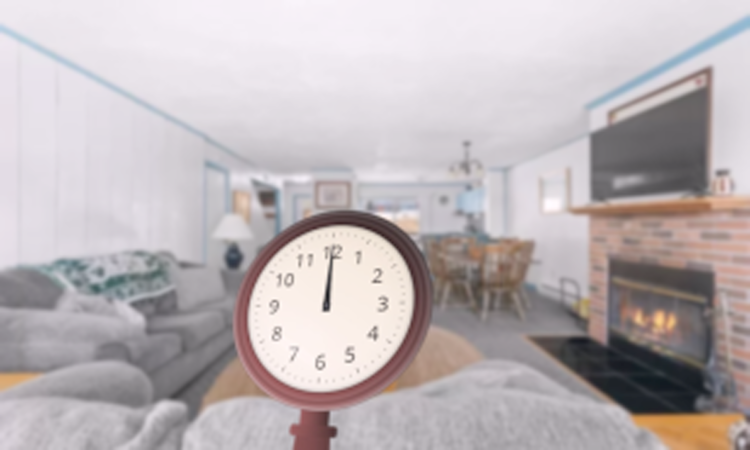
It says 12:00
